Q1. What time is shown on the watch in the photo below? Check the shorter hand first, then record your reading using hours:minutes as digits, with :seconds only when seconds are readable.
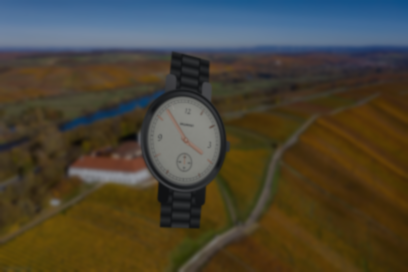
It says 3:53
